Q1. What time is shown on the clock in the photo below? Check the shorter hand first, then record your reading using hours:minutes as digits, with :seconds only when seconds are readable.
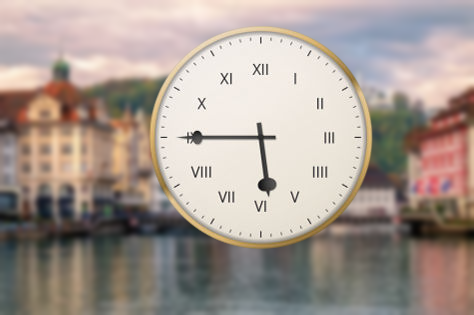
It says 5:45
